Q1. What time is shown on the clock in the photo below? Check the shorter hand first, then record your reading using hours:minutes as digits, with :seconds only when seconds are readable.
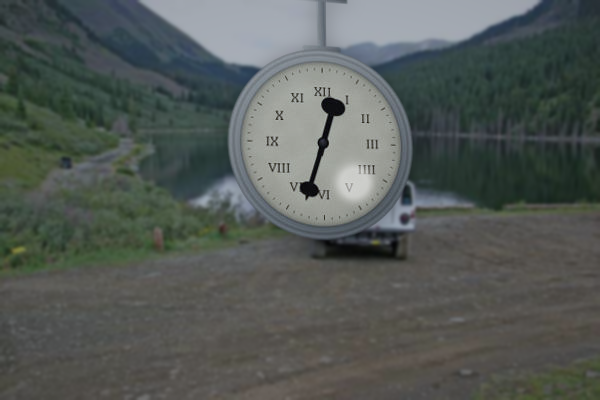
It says 12:33
